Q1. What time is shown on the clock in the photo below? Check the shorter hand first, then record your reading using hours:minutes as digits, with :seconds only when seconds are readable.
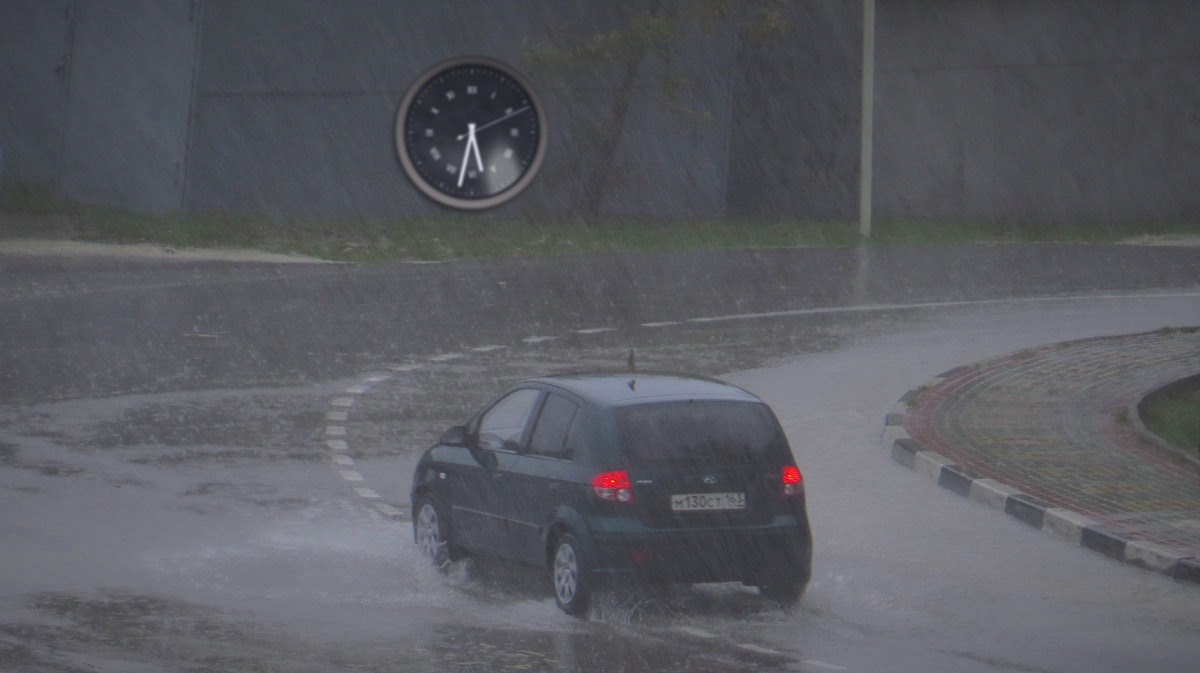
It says 5:32:11
